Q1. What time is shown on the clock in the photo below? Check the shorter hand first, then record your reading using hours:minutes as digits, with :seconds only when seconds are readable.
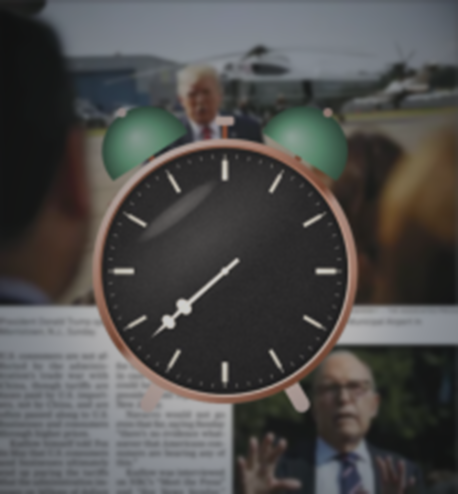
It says 7:38
